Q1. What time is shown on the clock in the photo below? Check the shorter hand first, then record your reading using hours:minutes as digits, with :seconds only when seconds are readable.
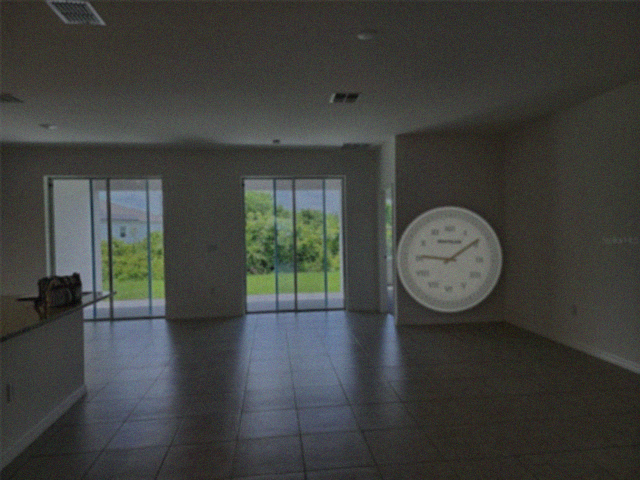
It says 9:09
